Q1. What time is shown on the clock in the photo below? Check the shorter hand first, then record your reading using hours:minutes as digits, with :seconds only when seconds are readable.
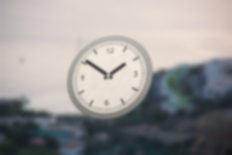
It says 1:51
